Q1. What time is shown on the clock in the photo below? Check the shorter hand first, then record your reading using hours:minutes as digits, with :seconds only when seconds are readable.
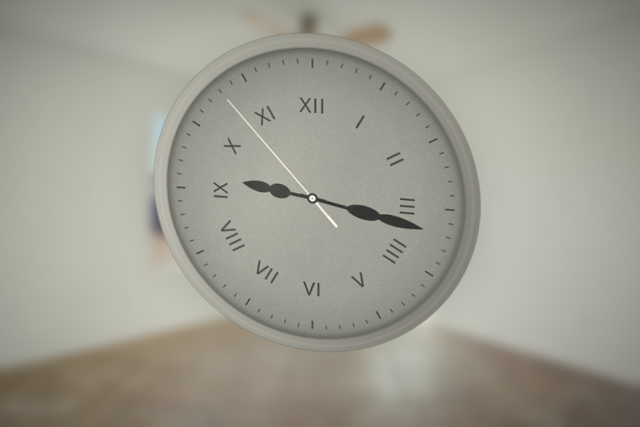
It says 9:16:53
